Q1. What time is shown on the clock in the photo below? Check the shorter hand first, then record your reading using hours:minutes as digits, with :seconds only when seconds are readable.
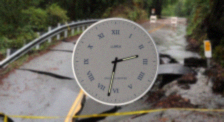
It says 2:32
